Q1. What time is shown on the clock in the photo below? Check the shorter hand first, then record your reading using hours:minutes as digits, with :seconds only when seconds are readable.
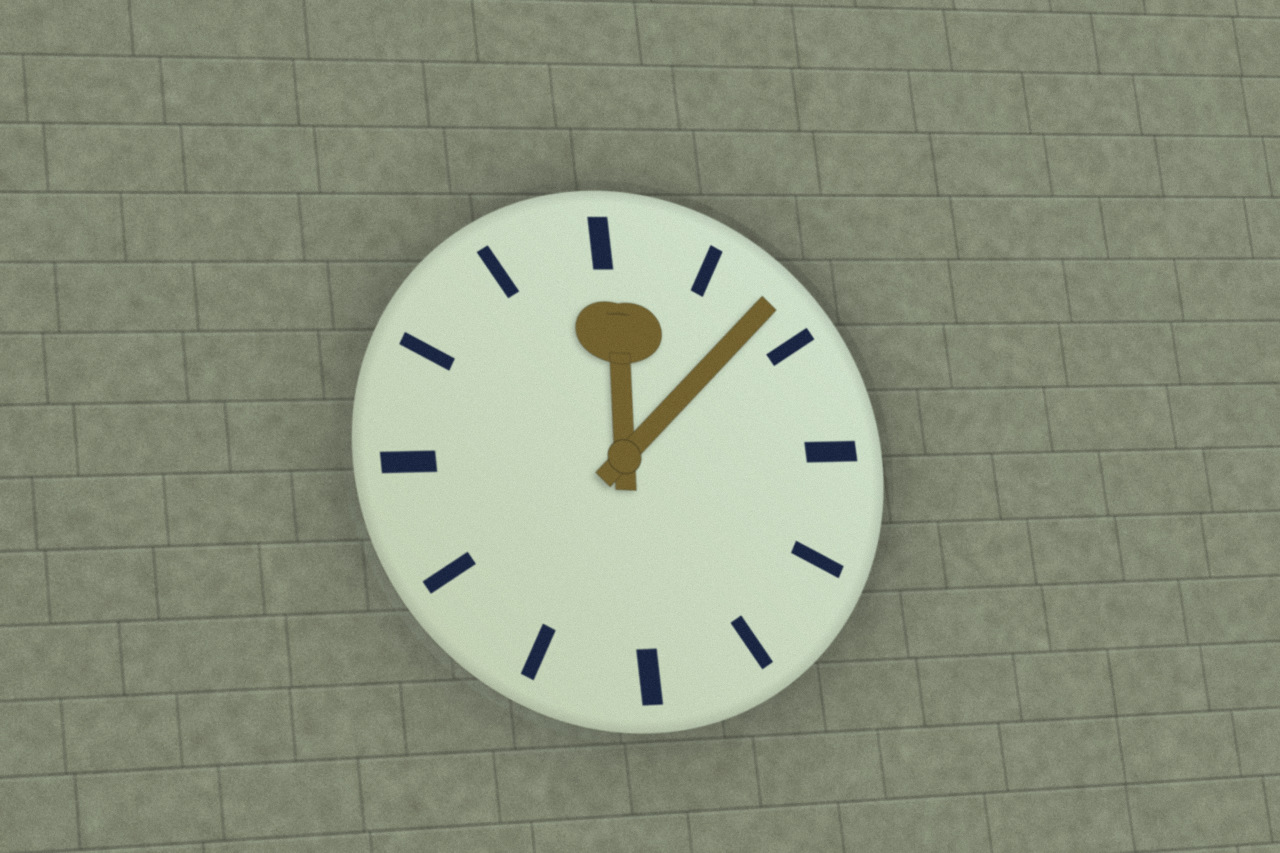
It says 12:08
